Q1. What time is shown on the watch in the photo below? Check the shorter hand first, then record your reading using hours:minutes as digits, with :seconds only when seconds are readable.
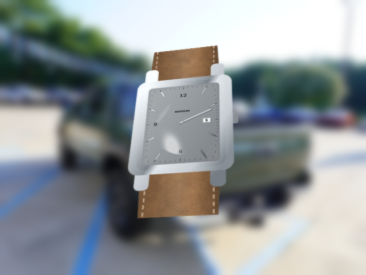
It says 2:11
